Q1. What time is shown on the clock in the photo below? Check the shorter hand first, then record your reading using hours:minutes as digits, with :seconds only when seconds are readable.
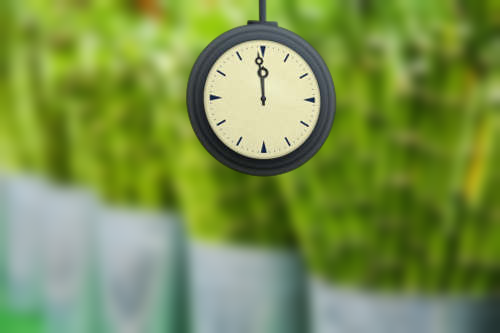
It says 11:59
